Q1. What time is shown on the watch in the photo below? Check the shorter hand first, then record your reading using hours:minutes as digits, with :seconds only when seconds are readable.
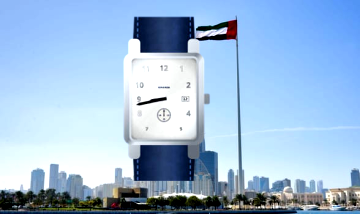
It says 8:43
